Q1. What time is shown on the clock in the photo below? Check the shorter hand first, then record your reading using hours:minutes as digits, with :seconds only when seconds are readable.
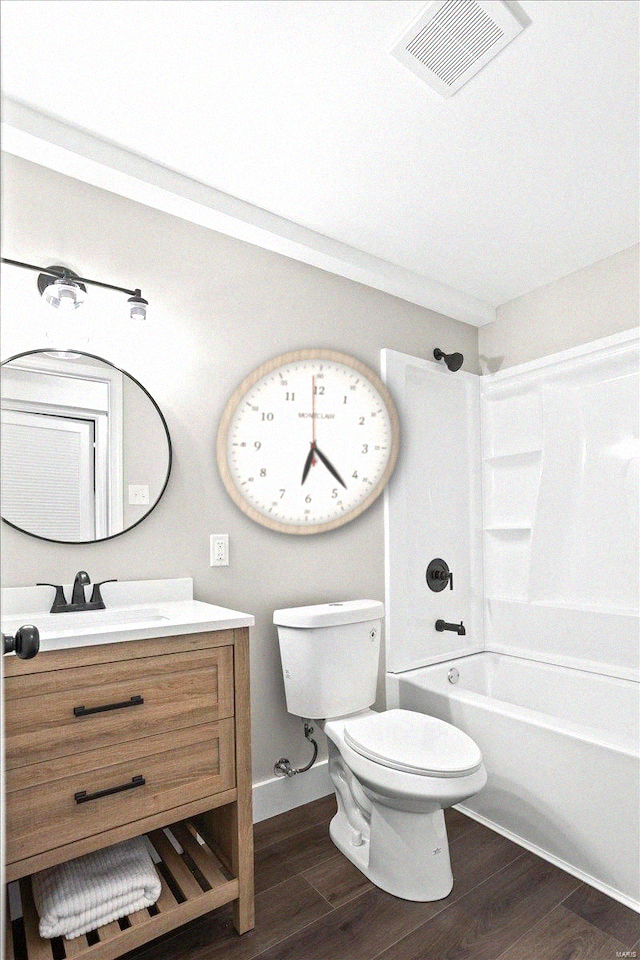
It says 6:22:59
